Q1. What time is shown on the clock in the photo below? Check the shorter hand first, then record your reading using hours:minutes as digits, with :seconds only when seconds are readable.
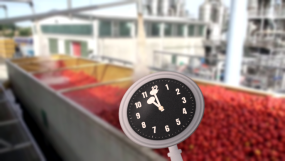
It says 10:59
